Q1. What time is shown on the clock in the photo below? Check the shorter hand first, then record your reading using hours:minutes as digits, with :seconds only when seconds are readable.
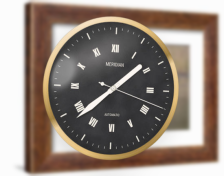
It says 1:38:18
